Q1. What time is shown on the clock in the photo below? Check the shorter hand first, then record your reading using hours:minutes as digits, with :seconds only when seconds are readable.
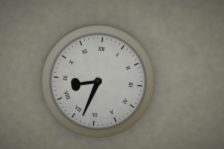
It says 8:33
